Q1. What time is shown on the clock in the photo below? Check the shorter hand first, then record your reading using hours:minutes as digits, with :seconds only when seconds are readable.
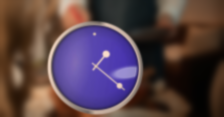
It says 1:22
